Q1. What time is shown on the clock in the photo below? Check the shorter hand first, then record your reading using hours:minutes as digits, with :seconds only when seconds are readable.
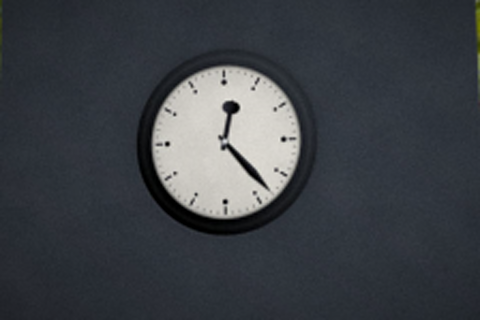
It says 12:23
